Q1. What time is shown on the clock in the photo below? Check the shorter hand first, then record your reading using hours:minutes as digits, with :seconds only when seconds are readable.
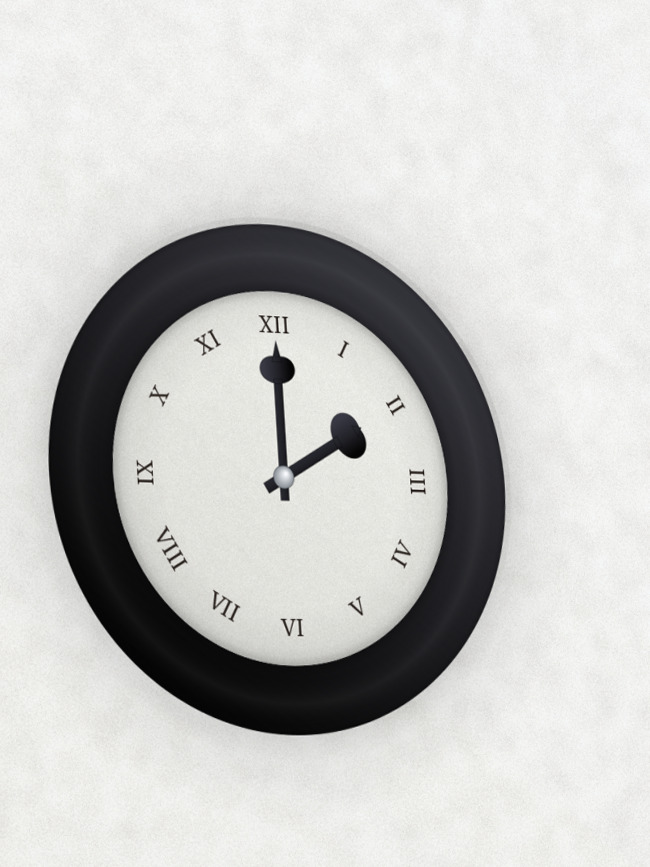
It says 2:00
